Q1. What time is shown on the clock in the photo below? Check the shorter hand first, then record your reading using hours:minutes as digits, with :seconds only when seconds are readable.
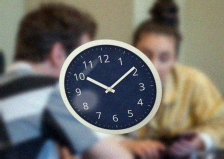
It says 10:09
